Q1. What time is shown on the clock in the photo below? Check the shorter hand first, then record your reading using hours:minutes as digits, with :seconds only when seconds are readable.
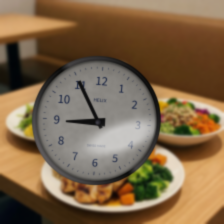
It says 8:55
